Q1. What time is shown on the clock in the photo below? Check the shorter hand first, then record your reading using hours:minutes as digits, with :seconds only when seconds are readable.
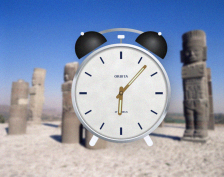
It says 6:07
